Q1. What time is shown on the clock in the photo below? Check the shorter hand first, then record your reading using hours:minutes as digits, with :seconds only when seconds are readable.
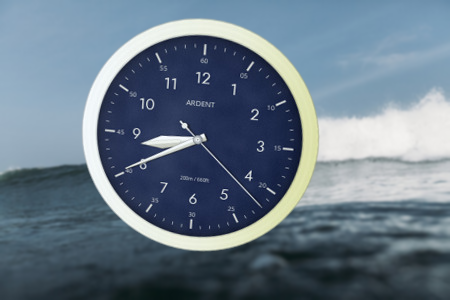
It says 8:40:22
